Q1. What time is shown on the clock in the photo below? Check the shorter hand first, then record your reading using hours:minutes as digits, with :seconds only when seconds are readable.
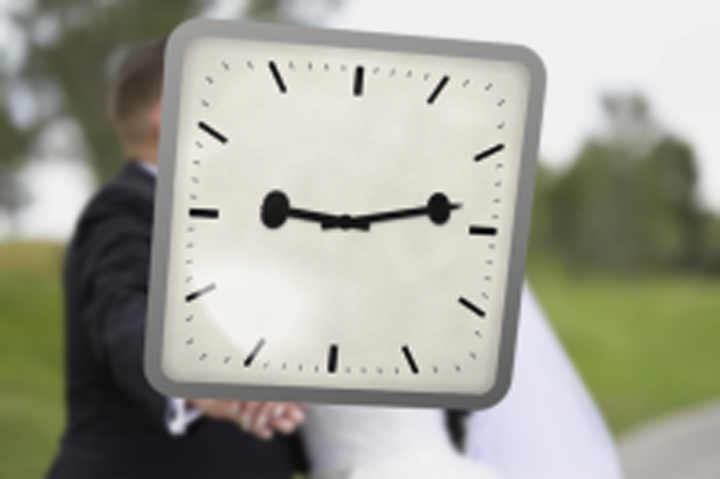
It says 9:13
